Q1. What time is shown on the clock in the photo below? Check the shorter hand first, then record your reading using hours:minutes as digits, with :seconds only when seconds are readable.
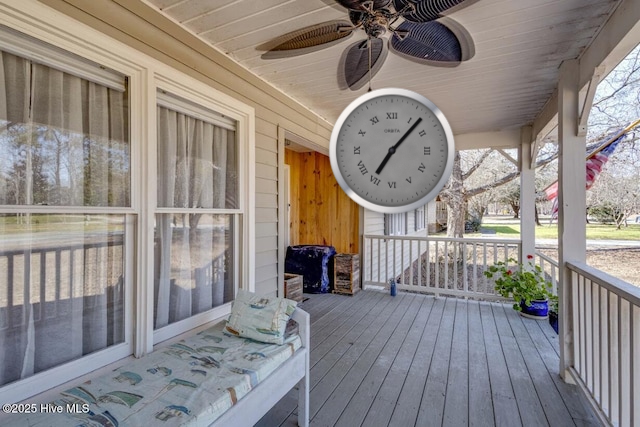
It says 7:07
